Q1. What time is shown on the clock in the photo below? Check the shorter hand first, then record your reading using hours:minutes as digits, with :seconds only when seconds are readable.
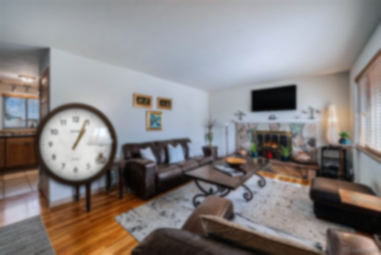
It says 1:04
